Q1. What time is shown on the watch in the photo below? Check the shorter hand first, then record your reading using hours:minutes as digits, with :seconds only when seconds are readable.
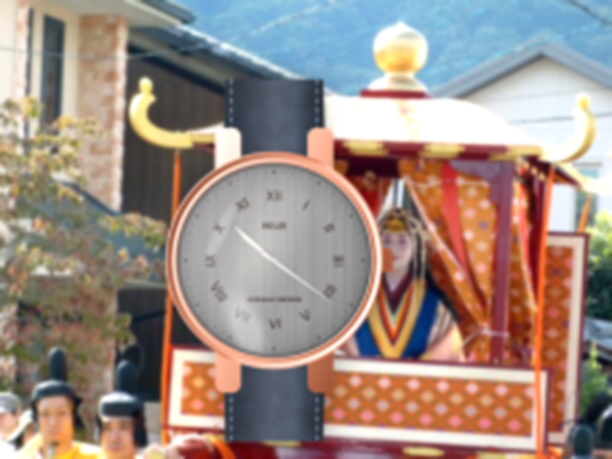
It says 10:21
